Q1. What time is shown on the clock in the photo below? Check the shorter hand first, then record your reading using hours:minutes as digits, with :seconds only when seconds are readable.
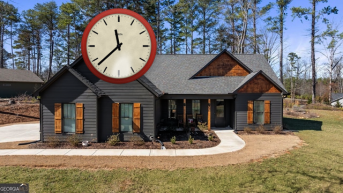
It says 11:38
